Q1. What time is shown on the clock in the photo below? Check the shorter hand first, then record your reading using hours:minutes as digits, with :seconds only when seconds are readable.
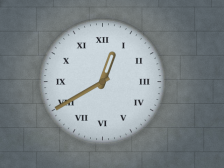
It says 12:40
